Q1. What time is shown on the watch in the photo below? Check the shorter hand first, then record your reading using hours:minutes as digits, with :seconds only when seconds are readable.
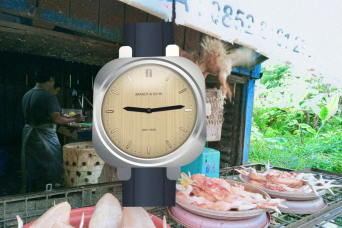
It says 9:14
